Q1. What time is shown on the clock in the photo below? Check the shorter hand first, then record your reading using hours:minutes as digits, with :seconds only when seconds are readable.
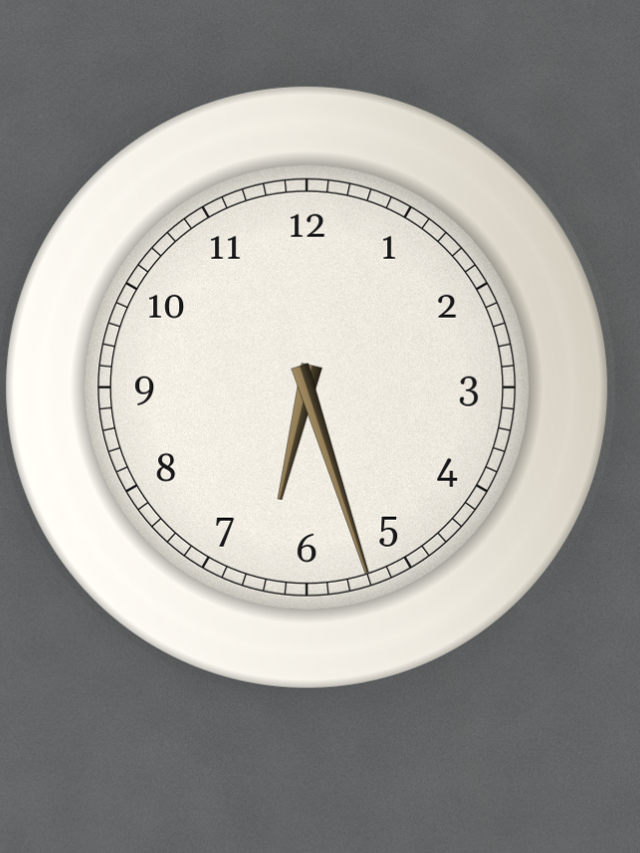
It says 6:27
